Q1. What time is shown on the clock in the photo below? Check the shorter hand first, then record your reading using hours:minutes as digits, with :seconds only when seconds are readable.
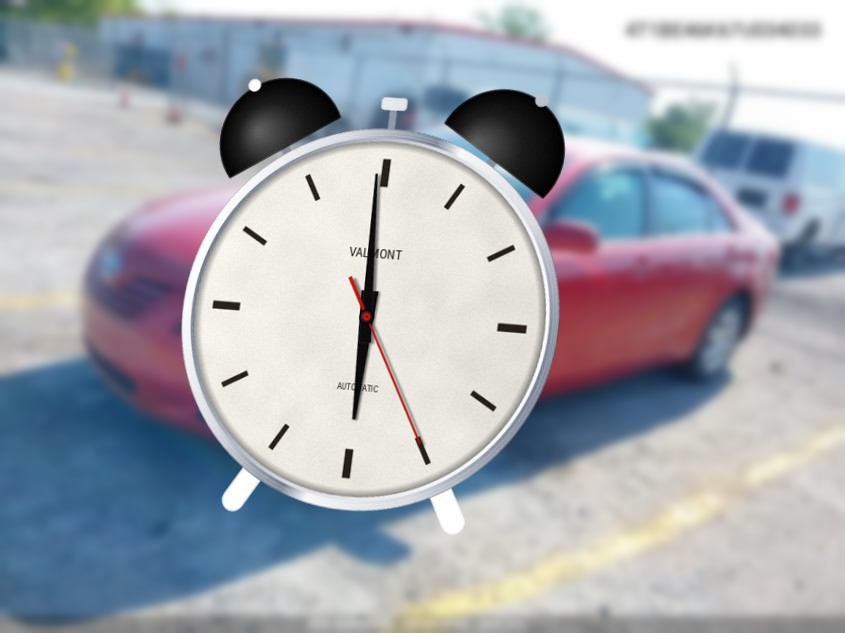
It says 5:59:25
